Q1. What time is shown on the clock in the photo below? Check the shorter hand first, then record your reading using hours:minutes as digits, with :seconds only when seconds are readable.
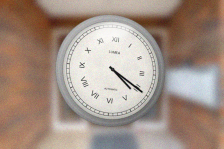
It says 4:20
